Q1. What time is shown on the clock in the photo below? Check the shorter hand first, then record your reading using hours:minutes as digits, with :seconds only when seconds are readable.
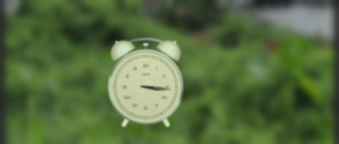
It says 3:16
